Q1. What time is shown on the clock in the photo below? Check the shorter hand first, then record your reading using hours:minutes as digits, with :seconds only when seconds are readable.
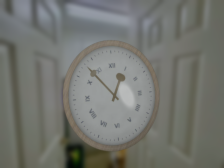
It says 12:53
